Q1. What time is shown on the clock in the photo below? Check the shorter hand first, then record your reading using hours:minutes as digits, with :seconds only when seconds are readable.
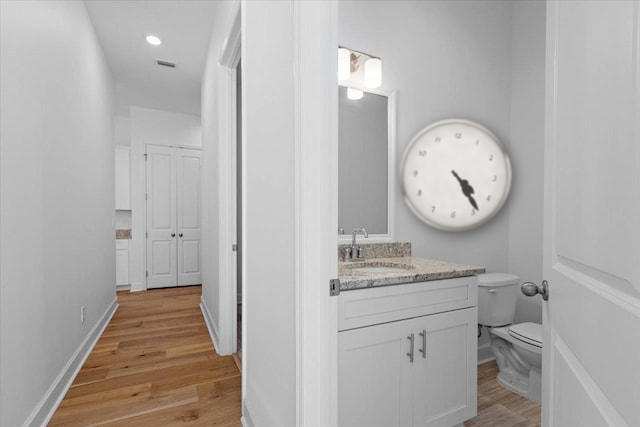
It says 4:24
